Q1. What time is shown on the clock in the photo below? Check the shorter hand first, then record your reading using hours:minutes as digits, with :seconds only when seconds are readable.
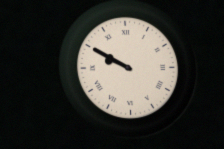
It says 9:50
